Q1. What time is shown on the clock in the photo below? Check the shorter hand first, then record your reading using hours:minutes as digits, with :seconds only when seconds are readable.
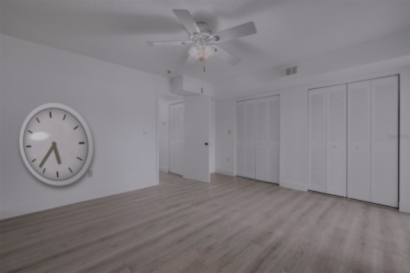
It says 5:37
